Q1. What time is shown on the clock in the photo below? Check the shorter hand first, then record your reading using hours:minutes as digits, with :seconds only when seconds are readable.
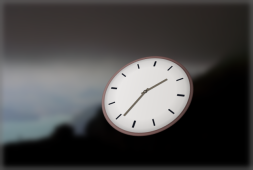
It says 1:34
